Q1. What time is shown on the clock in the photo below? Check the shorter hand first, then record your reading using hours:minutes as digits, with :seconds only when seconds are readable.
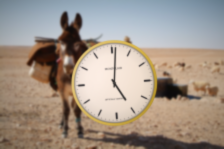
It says 5:01
